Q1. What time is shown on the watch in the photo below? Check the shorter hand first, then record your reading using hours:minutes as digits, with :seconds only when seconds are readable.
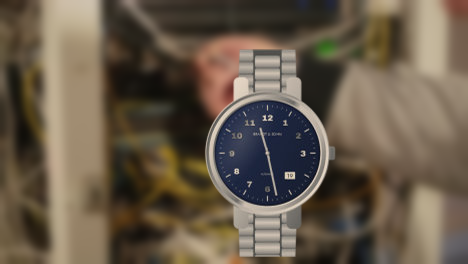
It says 11:28
